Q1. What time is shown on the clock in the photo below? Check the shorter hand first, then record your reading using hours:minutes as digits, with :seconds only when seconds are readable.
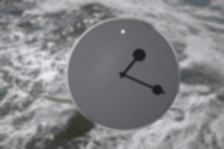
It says 1:19
